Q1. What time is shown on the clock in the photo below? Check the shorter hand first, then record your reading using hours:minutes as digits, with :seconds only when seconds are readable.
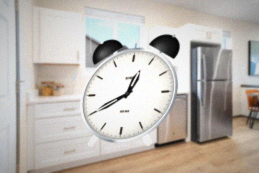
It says 12:40
